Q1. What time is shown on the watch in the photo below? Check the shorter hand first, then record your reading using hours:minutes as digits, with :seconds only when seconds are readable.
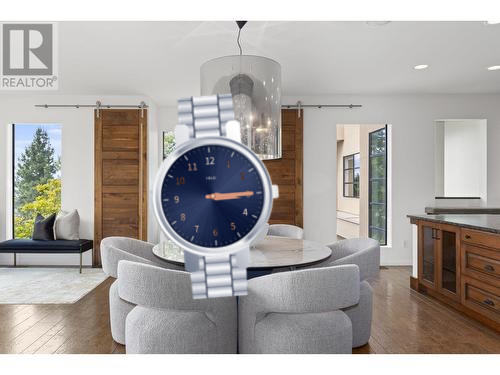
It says 3:15
